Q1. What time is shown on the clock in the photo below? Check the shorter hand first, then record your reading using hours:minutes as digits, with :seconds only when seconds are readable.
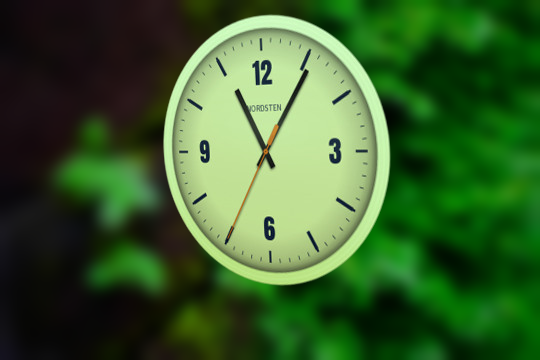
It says 11:05:35
